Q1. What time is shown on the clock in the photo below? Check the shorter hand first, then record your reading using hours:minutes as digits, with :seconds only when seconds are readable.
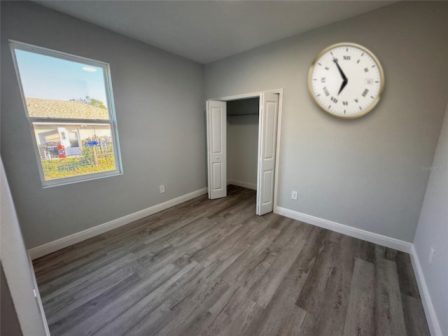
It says 6:55
